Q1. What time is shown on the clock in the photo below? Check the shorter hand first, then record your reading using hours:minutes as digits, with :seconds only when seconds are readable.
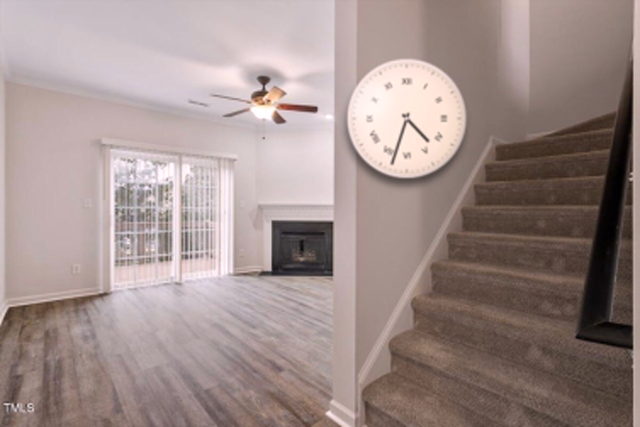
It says 4:33
